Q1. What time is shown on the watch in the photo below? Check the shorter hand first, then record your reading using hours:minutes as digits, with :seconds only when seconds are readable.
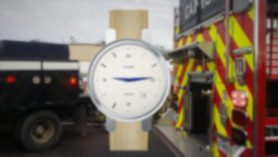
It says 9:14
